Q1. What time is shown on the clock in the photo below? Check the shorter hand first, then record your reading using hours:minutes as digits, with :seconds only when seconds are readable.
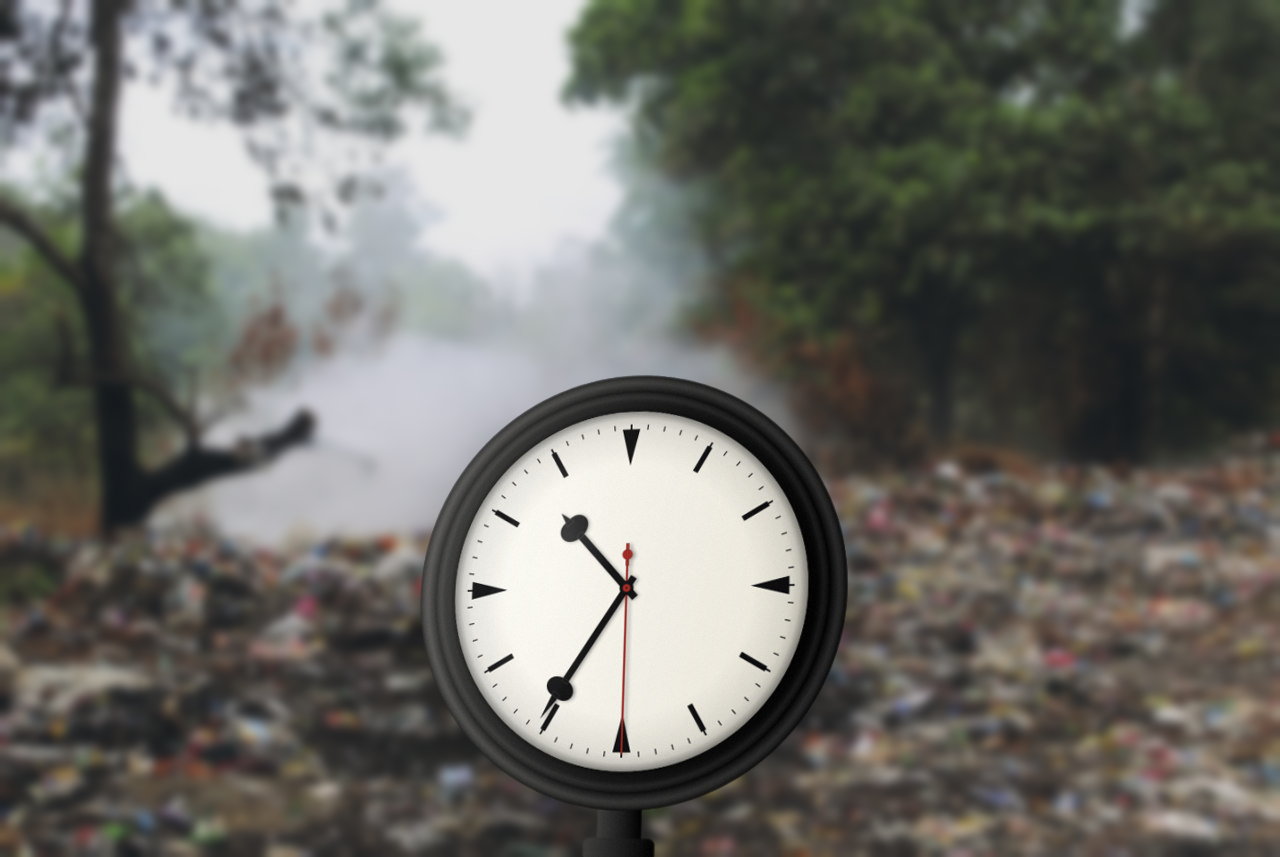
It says 10:35:30
